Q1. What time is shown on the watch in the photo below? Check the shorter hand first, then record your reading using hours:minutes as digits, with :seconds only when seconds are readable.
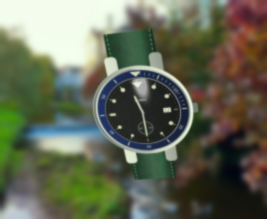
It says 11:30
